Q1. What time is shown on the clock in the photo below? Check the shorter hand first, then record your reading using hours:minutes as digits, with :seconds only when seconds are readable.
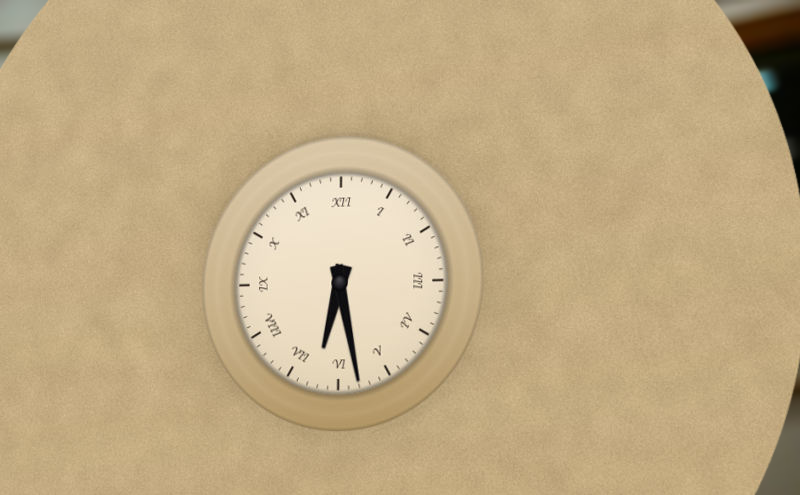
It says 6:28
